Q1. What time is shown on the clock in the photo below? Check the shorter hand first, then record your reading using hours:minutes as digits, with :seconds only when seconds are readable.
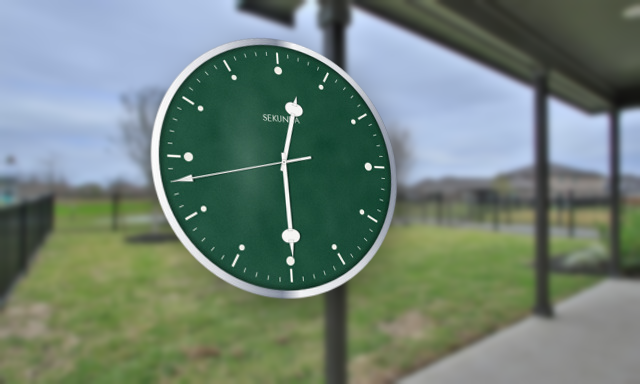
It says 12:29:43
